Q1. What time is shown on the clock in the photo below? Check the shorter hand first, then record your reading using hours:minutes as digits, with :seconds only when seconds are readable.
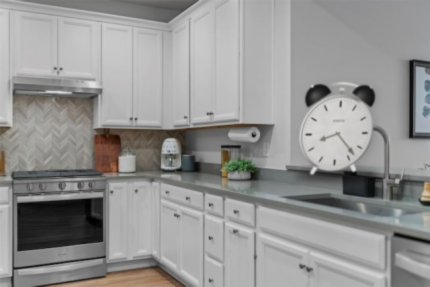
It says 8:23
